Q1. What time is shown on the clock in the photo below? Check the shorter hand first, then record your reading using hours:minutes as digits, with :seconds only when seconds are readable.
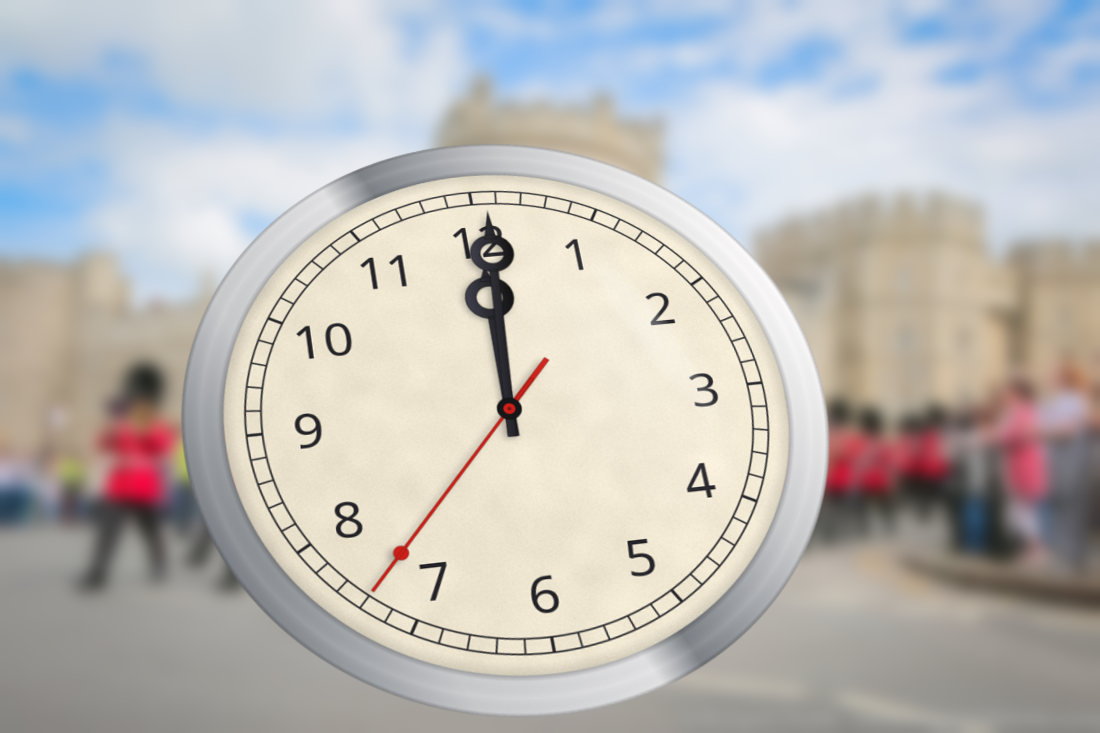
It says 12:00:37
